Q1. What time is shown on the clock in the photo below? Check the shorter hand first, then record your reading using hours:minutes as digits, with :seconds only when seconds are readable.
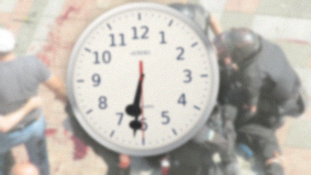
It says 6:31:30
